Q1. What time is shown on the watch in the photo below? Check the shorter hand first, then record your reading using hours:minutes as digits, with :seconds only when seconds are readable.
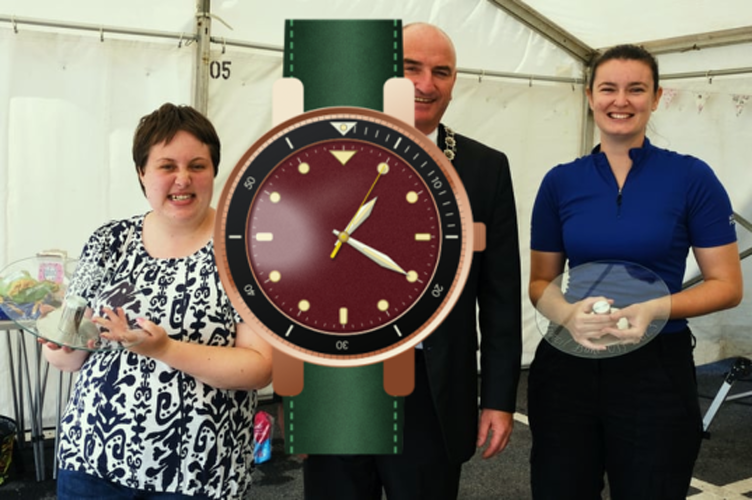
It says 1:20:05
